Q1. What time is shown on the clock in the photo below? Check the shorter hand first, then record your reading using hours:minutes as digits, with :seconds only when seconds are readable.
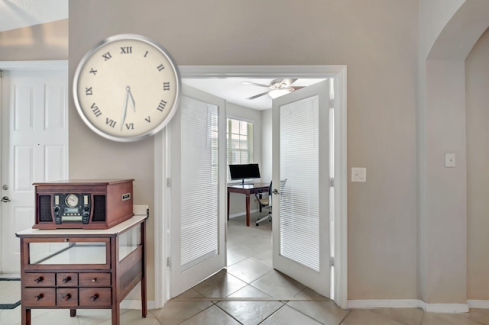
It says 5:32
